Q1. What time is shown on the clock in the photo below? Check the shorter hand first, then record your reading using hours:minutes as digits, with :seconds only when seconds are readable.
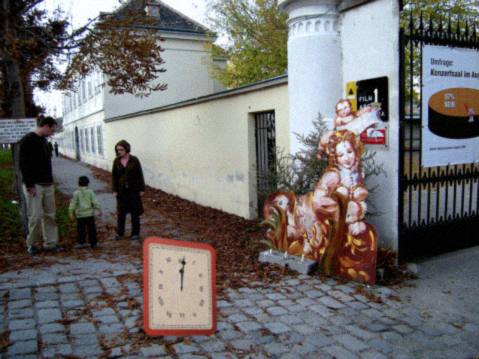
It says 12:01
